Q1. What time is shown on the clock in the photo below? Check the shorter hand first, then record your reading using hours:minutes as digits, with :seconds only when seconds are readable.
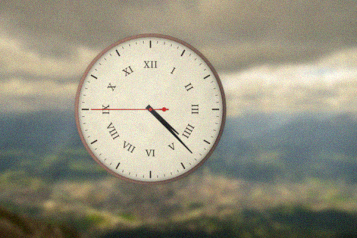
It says 4:22:45
